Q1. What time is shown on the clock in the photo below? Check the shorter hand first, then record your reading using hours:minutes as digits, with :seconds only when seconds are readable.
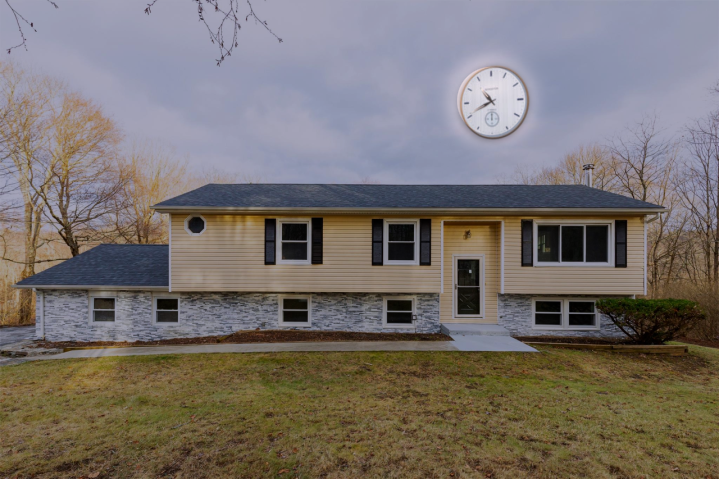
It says 10:41
